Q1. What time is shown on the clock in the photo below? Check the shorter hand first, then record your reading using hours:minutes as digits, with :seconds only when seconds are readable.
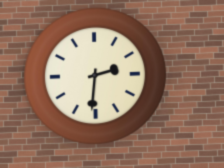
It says 2:31
